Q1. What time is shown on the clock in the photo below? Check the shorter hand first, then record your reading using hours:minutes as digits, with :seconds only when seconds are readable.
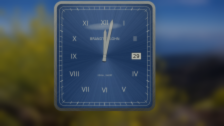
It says 12:02
